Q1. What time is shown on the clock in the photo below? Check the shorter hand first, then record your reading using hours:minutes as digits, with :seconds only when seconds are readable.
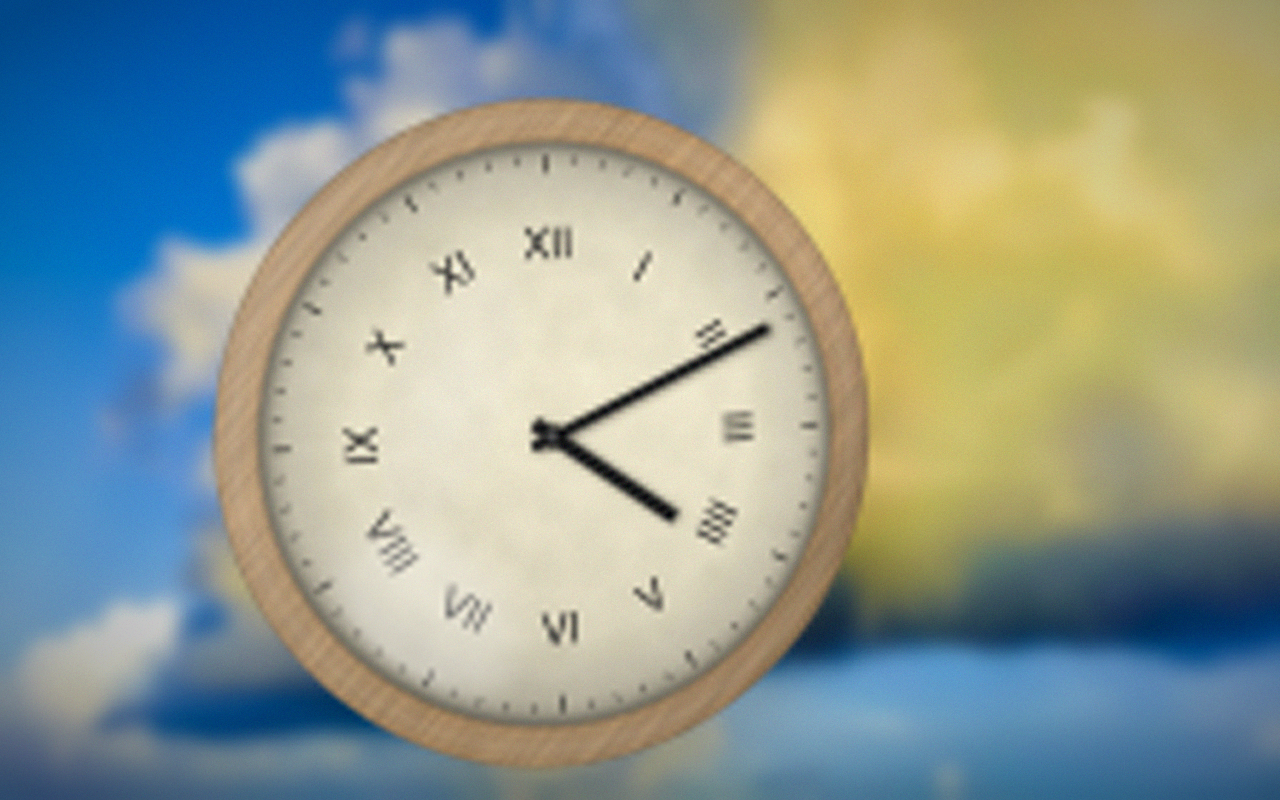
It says 4:11
